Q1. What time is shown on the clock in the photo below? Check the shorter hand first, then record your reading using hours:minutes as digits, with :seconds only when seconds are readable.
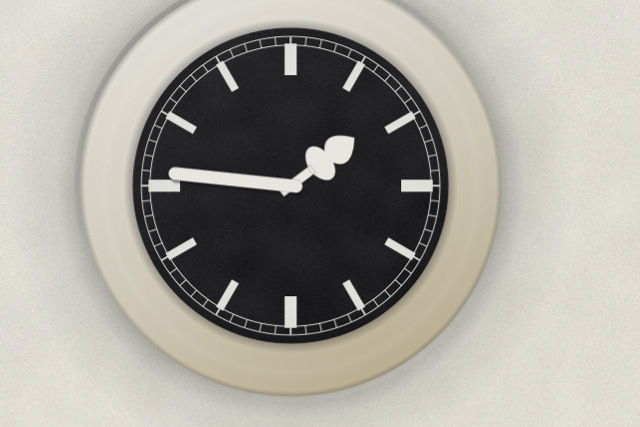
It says 1:46
